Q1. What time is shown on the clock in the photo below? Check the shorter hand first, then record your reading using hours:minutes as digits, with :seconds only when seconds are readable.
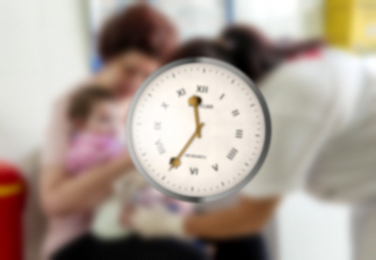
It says 11:35
